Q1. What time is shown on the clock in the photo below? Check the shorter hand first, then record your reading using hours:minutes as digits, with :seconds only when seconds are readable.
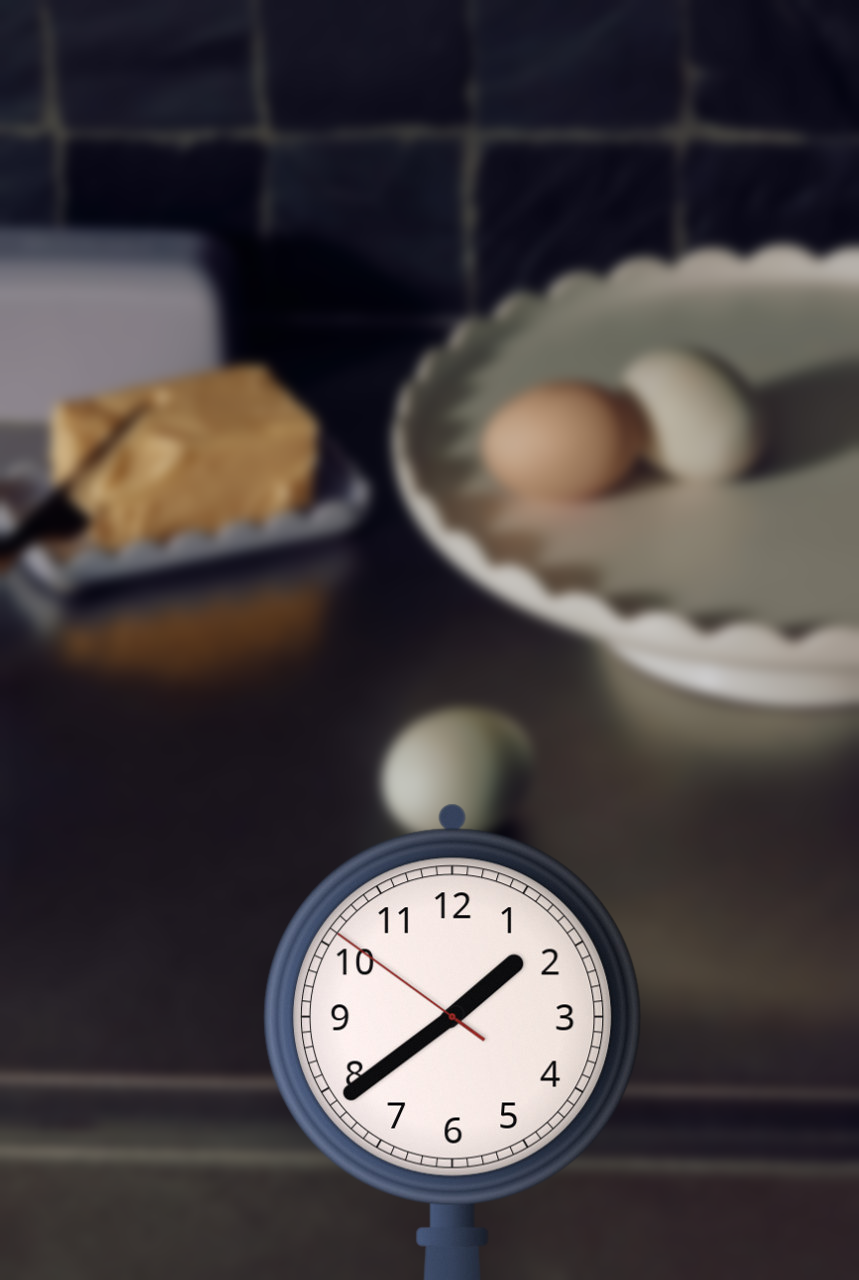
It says 1:38:51
